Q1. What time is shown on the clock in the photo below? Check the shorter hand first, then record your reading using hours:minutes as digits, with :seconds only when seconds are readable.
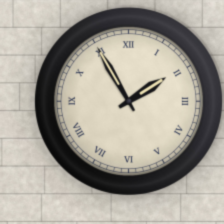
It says 1:55
